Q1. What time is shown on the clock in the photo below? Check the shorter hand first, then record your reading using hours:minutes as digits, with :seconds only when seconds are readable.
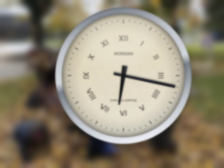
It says 6:17
